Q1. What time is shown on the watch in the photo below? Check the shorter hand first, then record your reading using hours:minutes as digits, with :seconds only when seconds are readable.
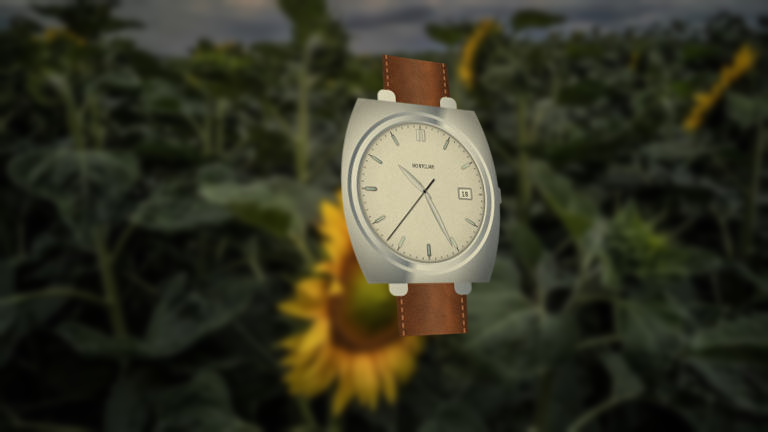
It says 10:25:37
